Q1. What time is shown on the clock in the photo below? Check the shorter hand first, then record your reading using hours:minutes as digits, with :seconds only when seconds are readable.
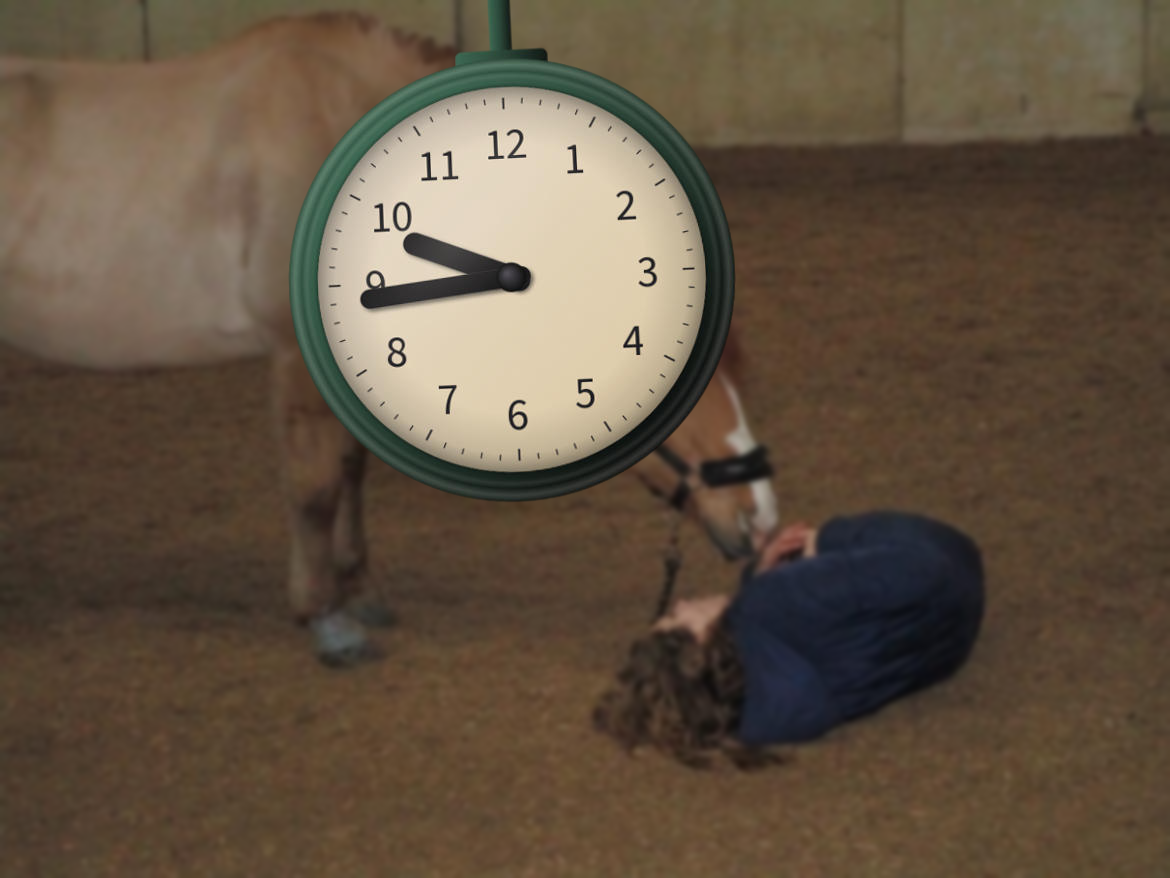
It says 9:44
